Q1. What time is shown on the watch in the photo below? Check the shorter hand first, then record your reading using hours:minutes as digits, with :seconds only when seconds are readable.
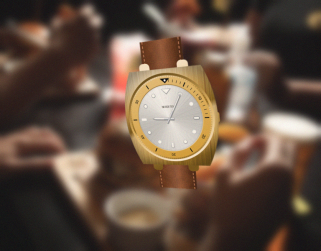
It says 9:05
